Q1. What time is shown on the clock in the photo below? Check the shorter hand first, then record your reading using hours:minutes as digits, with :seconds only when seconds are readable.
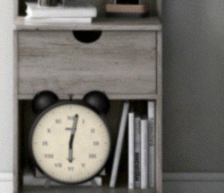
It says 6:02
